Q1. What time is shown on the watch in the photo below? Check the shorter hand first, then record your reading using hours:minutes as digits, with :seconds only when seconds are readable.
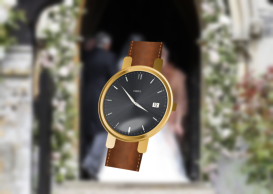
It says 3:52
